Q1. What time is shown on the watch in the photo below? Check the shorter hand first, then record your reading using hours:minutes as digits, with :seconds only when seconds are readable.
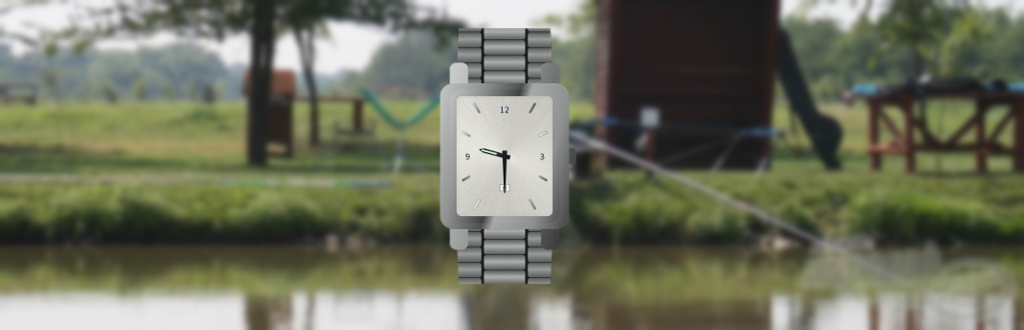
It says 9:30
